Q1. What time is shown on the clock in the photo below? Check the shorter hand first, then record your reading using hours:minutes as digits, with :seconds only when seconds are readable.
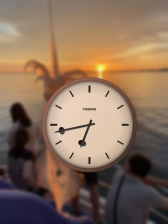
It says 6:43
